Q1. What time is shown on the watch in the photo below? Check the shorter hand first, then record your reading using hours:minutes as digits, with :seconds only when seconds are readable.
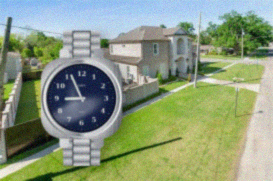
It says 8:56
